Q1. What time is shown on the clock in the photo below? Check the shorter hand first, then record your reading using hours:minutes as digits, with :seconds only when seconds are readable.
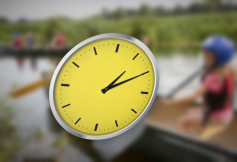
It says 1:10
